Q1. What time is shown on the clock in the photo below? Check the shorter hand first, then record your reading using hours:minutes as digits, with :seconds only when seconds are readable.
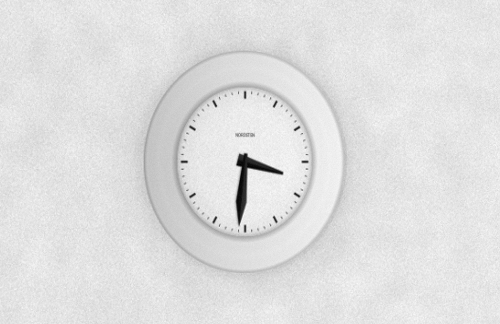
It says 3:31
